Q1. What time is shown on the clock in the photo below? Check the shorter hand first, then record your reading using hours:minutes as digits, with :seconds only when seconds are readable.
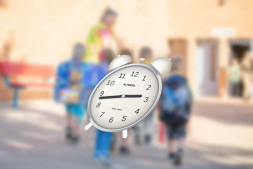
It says 2:43
